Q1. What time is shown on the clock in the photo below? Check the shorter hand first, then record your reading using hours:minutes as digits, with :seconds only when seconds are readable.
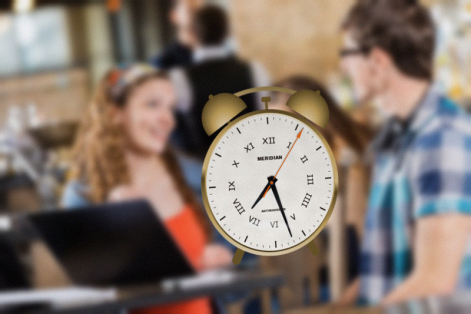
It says 7:27:06
